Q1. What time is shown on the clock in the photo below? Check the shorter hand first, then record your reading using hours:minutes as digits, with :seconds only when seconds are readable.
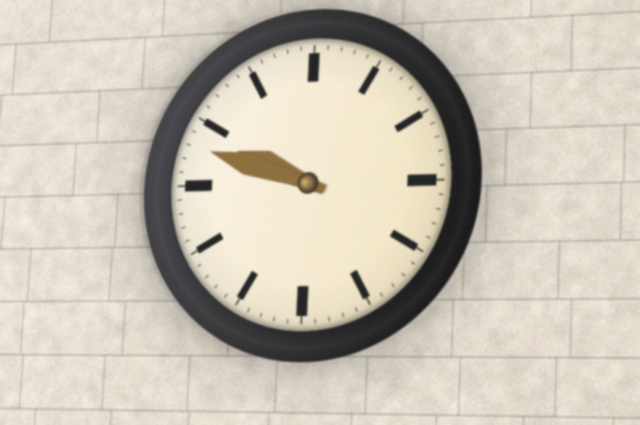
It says 9:48
